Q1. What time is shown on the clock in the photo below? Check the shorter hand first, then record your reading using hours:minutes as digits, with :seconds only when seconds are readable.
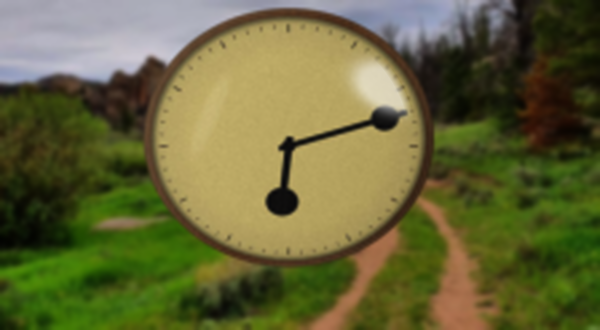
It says 6:12
